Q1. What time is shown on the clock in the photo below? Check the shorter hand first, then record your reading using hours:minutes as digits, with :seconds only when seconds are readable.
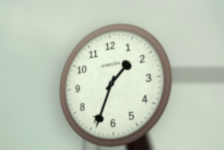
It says 1:34
